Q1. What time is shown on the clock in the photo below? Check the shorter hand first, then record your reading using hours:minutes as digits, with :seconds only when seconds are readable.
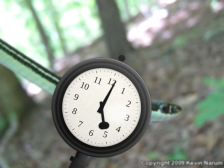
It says 5:01
